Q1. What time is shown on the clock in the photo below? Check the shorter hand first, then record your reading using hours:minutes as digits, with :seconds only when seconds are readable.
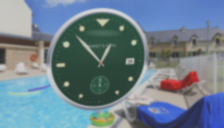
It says 12:53
